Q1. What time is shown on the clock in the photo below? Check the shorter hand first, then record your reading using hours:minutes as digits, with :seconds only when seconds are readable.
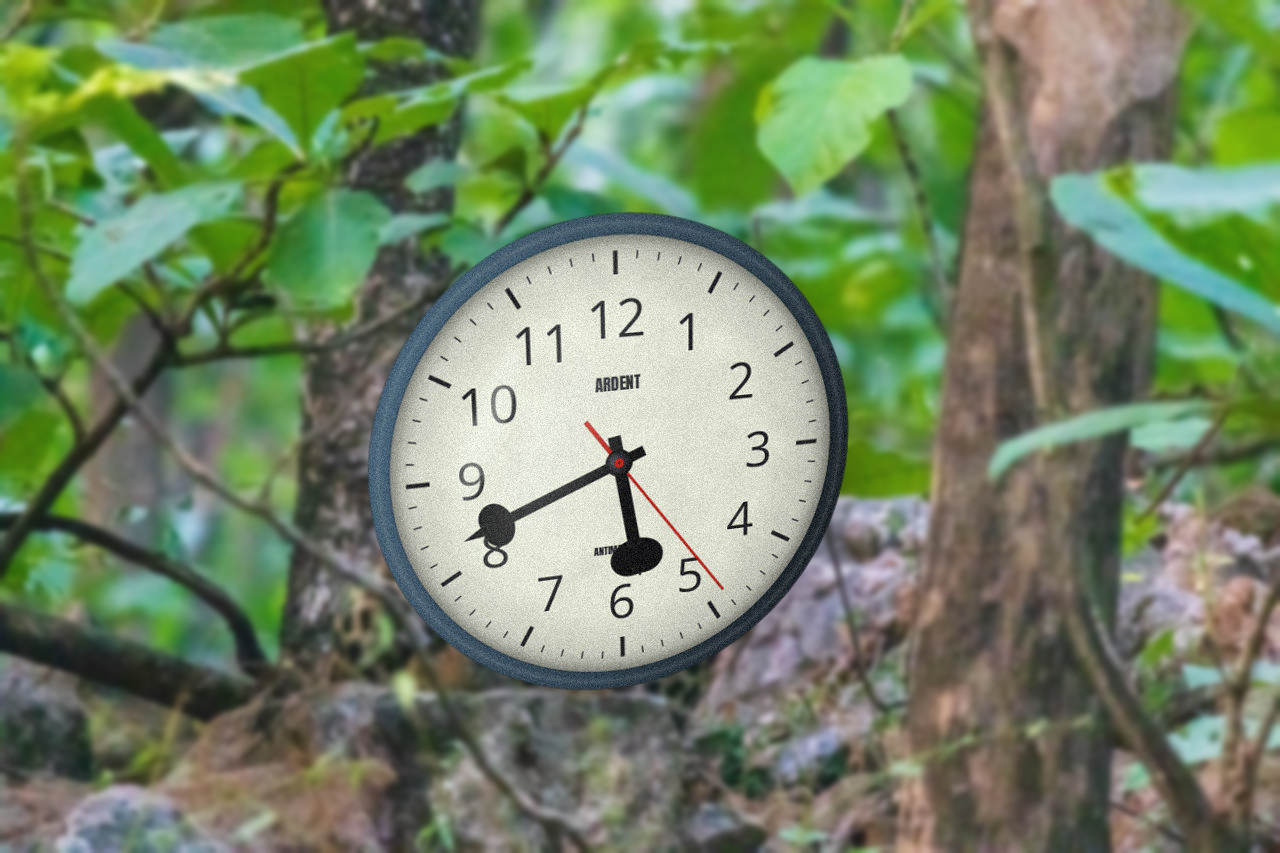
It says 5:41:24
